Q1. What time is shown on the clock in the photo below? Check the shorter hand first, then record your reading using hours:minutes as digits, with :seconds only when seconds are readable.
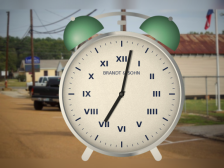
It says 7:02
